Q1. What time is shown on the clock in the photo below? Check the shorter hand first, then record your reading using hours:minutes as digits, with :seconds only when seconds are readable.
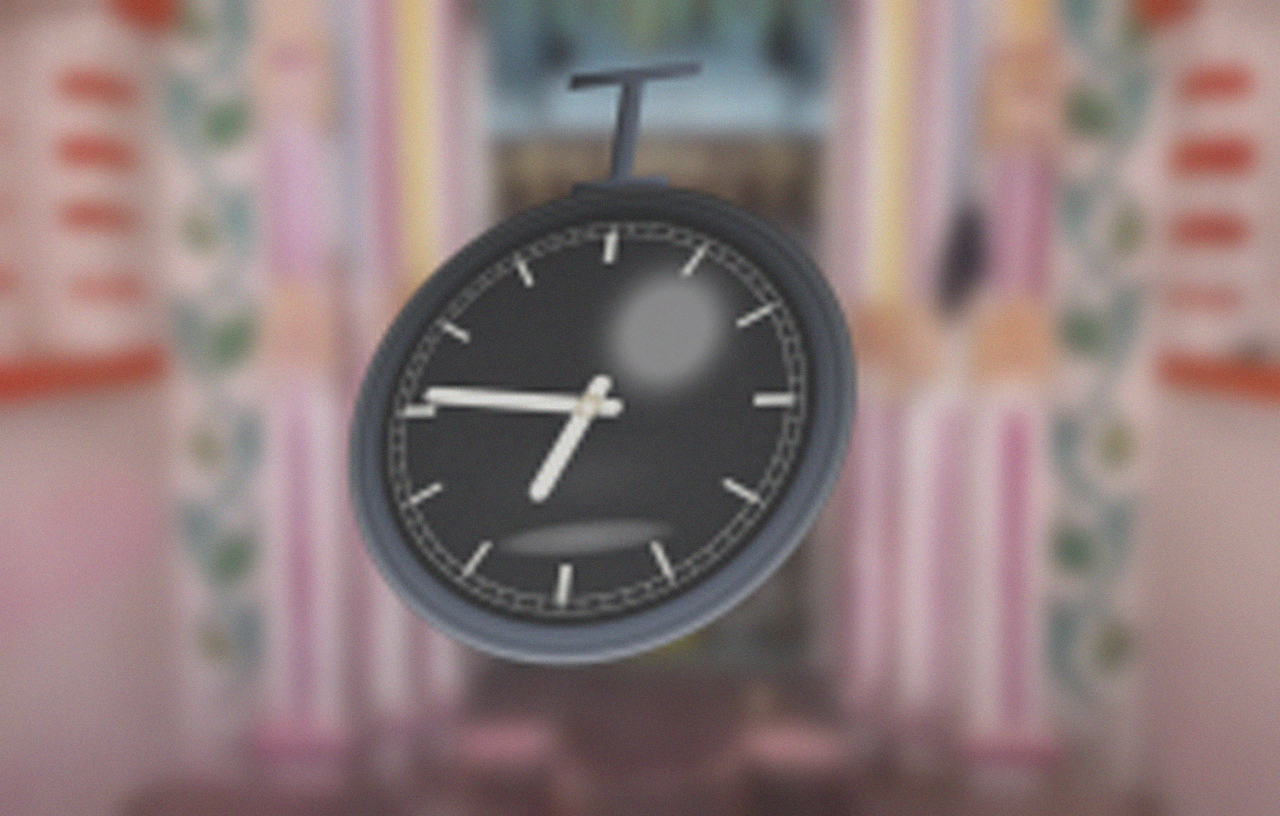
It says 6:46
